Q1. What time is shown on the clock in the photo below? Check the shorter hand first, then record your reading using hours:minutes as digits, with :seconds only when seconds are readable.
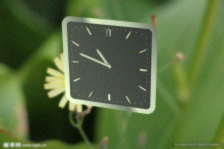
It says 10:48
